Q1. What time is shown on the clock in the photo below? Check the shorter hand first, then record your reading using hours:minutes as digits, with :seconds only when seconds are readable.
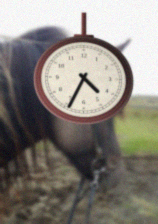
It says 4:34
